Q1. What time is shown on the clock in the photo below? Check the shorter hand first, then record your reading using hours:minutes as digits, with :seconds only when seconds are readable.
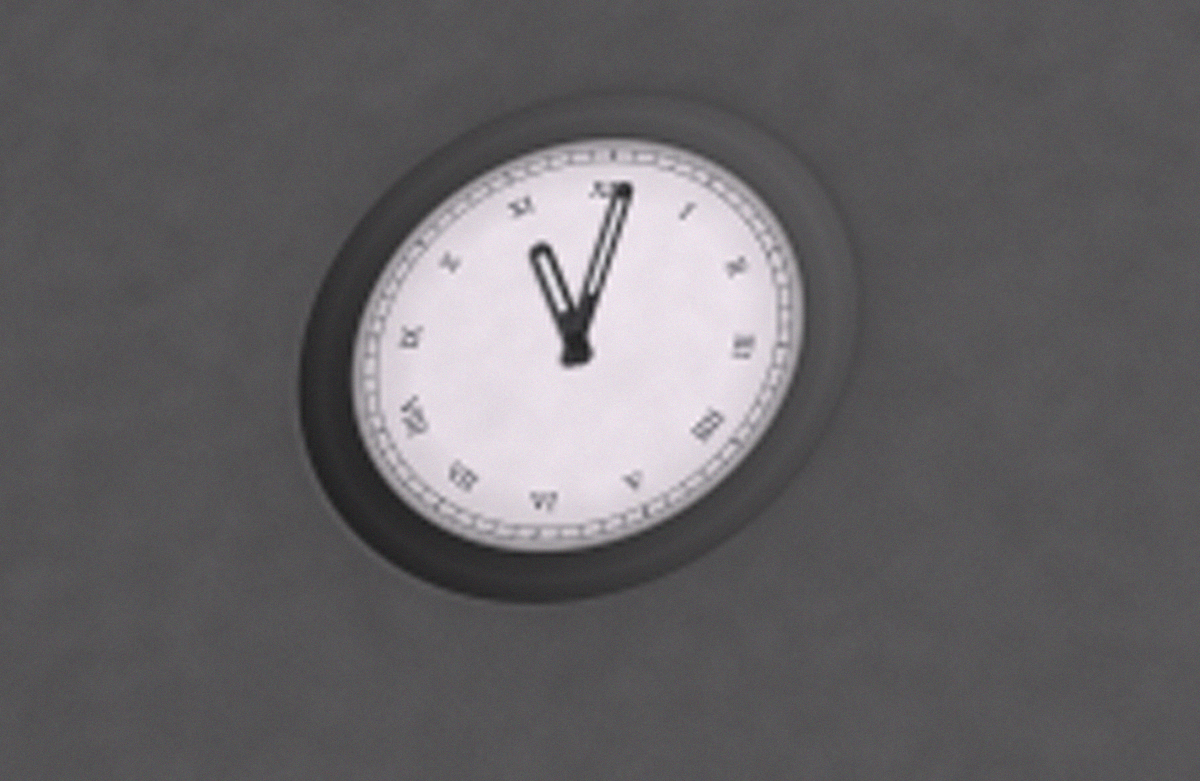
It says 11:01
